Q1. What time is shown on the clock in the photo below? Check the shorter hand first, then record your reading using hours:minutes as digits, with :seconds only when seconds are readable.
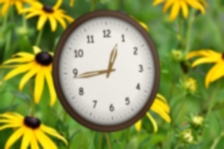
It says 12:44
